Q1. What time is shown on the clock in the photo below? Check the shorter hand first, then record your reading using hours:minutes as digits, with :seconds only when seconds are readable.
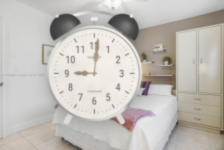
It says 9:01
